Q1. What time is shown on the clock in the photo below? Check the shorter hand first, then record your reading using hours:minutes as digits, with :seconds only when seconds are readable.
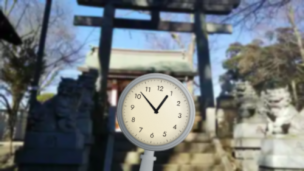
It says 12:52
